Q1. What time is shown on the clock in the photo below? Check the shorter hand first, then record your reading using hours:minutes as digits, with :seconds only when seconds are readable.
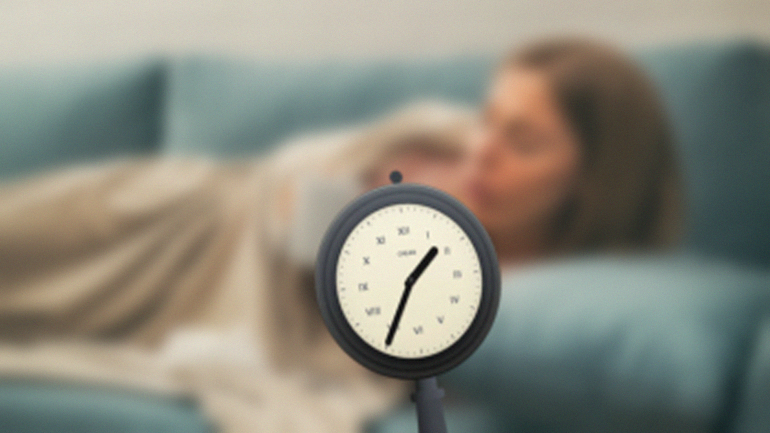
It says 1:35
